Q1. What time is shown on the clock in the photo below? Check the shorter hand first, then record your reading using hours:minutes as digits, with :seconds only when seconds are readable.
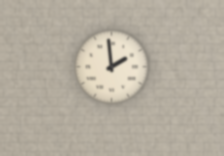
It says 1:59
